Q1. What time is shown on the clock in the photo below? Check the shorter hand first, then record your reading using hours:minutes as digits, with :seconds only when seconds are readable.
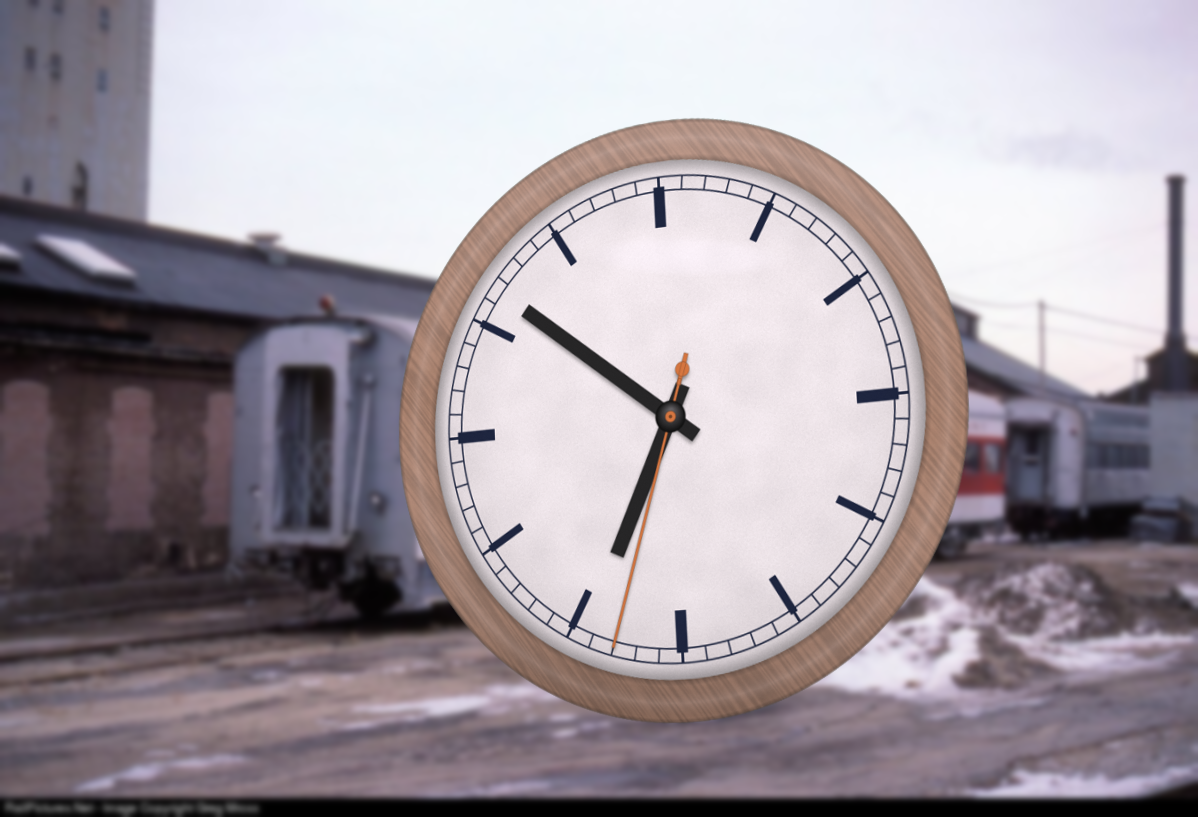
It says 6:51:33
